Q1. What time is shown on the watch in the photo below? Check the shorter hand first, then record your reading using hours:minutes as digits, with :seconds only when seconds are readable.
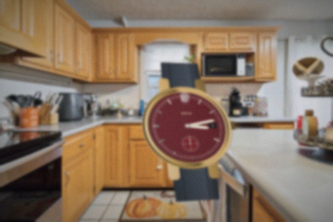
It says 3:13
